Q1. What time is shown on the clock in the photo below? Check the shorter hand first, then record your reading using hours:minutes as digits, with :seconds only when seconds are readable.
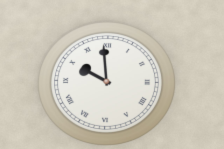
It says 9:59
